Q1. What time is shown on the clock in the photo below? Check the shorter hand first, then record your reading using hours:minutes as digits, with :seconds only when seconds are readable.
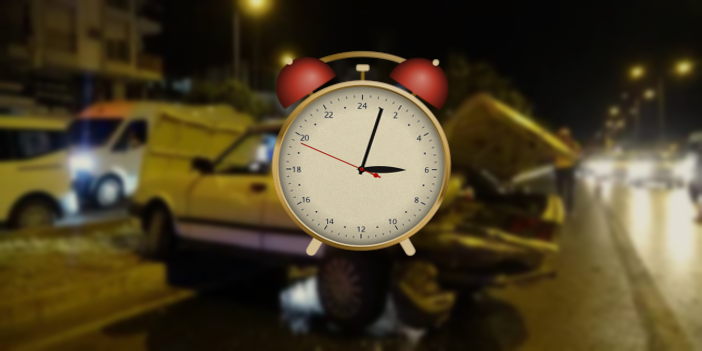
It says 6:02:49
